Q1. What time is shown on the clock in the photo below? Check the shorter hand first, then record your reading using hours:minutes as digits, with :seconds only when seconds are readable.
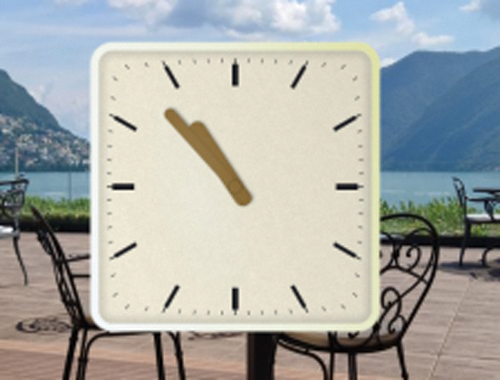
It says 10:53
